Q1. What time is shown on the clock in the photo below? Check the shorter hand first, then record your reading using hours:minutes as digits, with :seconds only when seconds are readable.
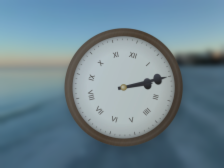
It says 2:10
